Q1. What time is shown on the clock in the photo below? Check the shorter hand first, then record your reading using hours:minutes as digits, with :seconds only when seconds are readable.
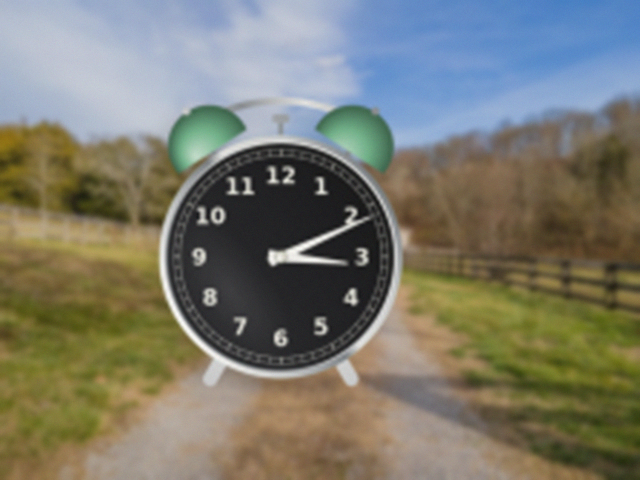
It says 3:11
